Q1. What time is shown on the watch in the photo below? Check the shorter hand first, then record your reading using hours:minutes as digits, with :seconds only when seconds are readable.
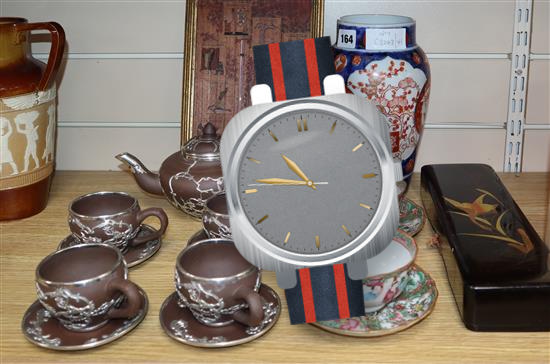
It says 10:46:46
